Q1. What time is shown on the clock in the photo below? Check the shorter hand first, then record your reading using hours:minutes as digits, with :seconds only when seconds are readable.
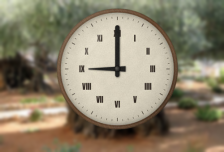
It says 9:00
